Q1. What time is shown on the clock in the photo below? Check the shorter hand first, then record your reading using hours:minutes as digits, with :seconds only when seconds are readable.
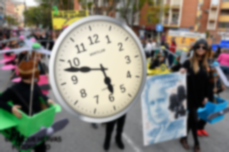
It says 5:48
